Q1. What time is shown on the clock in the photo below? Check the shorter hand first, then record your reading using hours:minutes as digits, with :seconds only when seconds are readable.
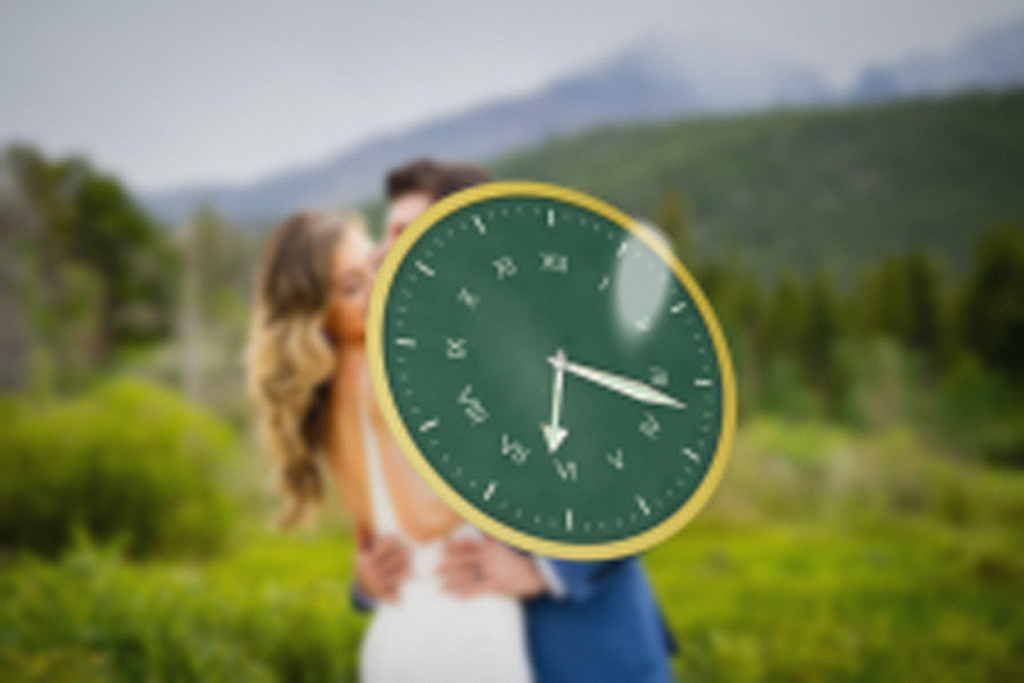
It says 6:17
